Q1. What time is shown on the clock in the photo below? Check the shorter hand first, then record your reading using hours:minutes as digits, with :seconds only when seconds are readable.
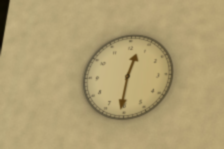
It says 12:31
